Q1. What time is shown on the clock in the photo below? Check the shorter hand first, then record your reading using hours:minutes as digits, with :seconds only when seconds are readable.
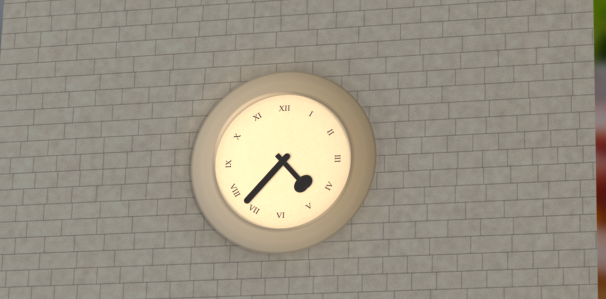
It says 4:37
